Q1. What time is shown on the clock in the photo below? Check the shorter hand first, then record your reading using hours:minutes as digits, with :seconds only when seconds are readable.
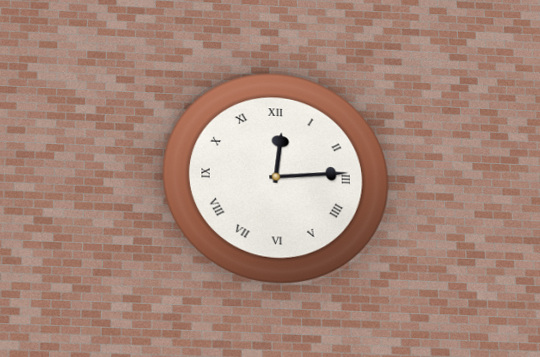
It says 12:14
